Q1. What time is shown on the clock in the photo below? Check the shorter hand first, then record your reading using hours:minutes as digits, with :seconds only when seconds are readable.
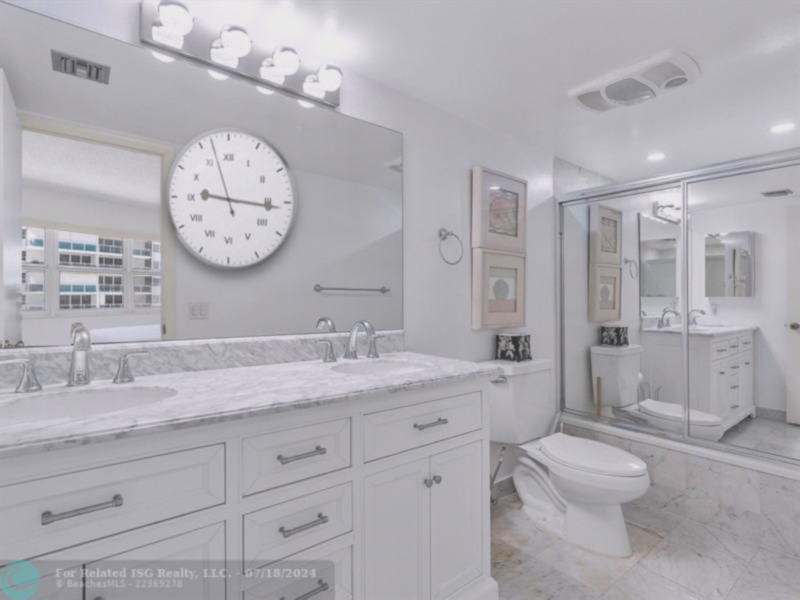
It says 9:15:57
